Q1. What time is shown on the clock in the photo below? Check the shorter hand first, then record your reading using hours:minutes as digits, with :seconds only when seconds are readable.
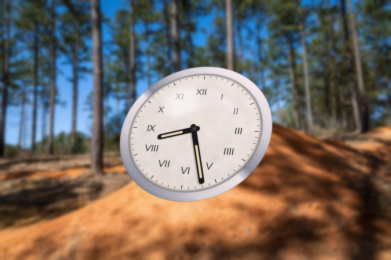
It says 8:27
